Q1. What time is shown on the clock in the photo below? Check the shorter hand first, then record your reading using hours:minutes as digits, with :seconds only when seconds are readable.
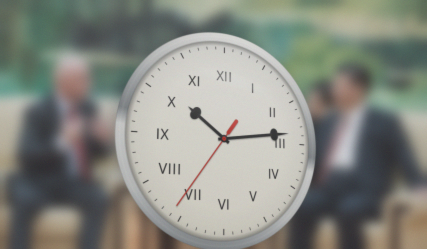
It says 10:13:36
